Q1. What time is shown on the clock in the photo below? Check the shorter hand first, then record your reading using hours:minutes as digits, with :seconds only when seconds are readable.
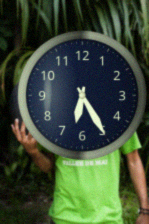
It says 6:25
